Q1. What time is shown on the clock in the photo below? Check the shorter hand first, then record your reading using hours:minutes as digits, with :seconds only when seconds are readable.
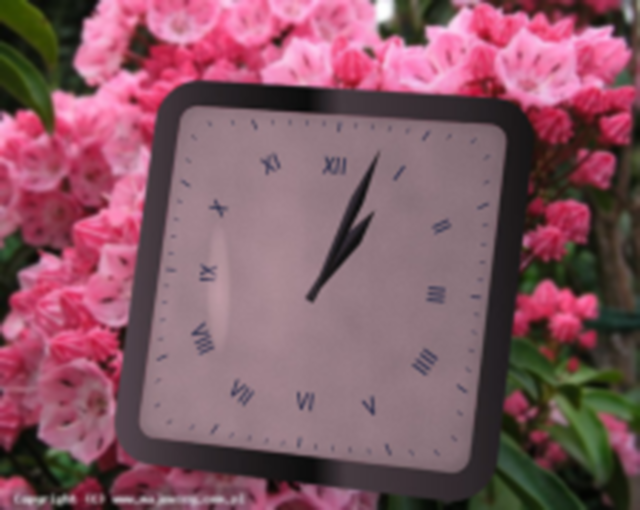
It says 1:03
